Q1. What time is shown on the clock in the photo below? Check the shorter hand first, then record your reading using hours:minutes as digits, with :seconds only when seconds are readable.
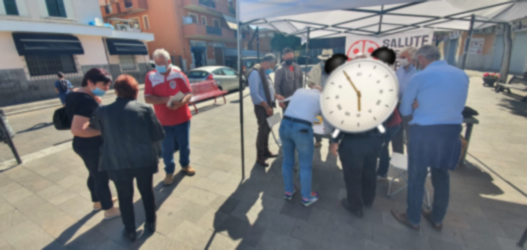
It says 5:55
